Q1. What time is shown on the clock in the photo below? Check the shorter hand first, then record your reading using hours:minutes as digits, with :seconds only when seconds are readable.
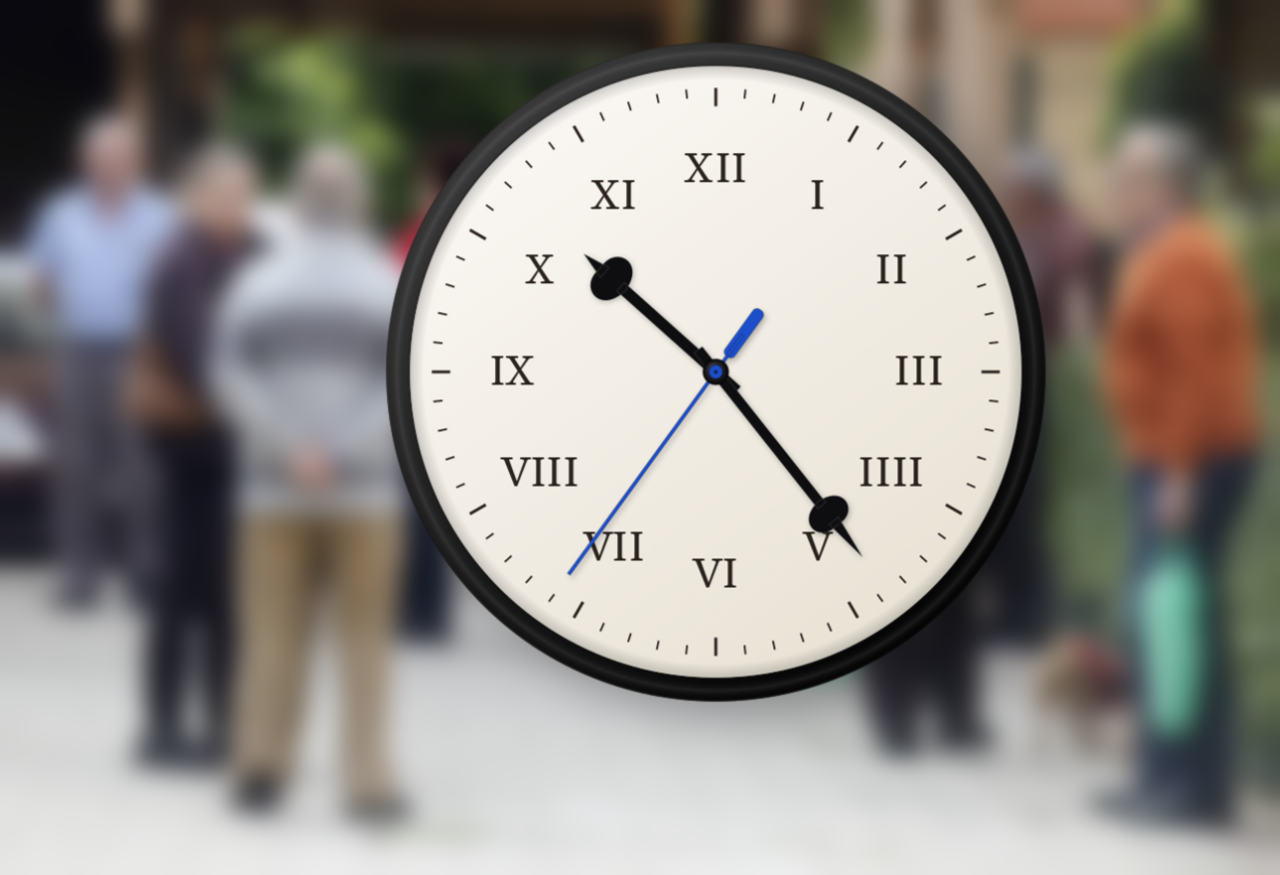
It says 10:23:36
